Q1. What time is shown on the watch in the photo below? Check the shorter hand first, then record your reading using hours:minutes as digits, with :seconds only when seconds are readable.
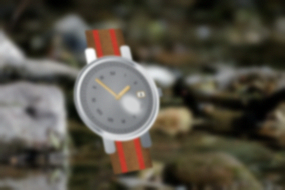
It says 1:53
